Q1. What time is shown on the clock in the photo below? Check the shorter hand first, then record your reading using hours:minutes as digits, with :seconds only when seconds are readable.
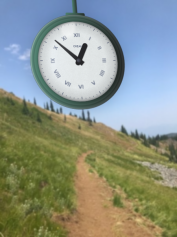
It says 12:52
